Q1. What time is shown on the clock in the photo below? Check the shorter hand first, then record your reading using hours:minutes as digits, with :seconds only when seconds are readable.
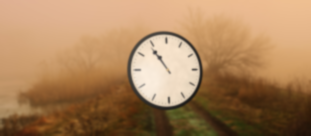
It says 10:54
